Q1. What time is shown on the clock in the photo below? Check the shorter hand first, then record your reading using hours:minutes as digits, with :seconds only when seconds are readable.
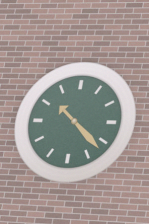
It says 10:22
